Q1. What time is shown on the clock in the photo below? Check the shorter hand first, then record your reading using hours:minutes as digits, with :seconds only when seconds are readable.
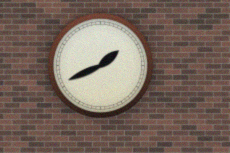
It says 1:41
